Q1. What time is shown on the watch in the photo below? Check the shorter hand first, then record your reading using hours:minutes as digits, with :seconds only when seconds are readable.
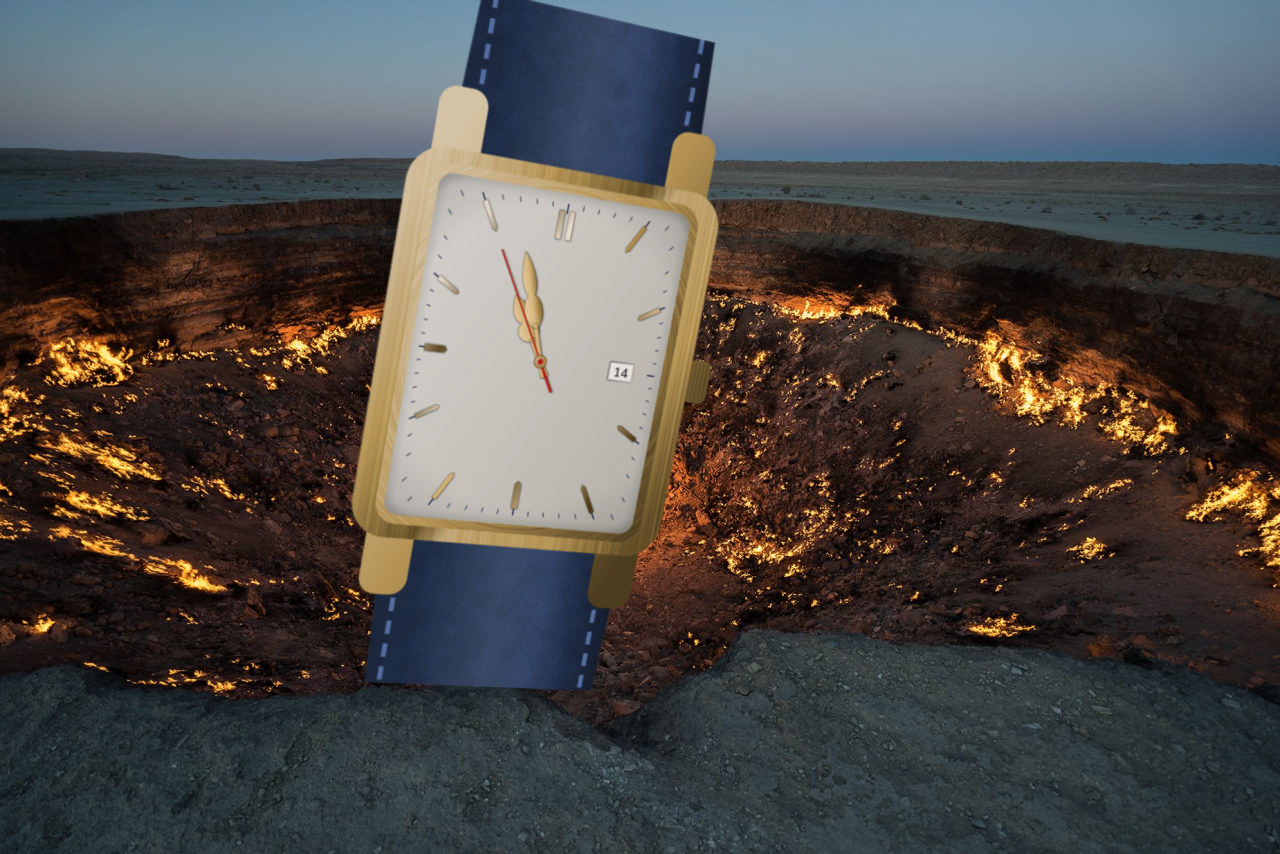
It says 10:56:55
